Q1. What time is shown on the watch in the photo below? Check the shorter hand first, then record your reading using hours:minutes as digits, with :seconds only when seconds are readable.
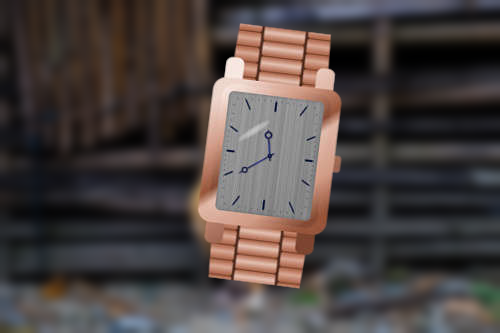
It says 11:39
